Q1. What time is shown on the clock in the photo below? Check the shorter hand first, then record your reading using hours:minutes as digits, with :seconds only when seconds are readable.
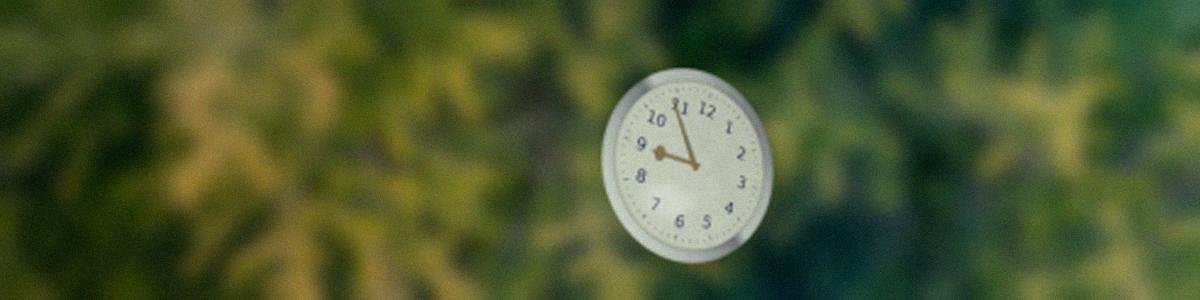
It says 8:54
